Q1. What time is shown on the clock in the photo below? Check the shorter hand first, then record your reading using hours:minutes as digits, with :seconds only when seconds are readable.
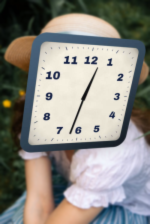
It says 12:32
